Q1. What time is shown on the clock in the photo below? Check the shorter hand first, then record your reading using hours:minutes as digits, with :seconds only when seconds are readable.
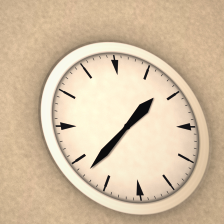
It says 1:38
